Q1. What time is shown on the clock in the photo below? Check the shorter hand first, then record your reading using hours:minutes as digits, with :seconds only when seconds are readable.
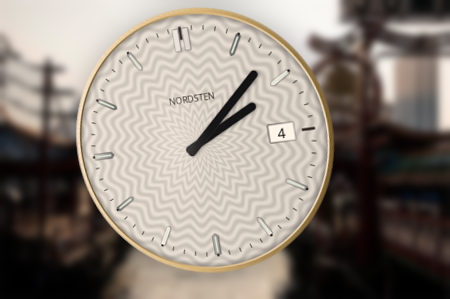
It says 2:08
